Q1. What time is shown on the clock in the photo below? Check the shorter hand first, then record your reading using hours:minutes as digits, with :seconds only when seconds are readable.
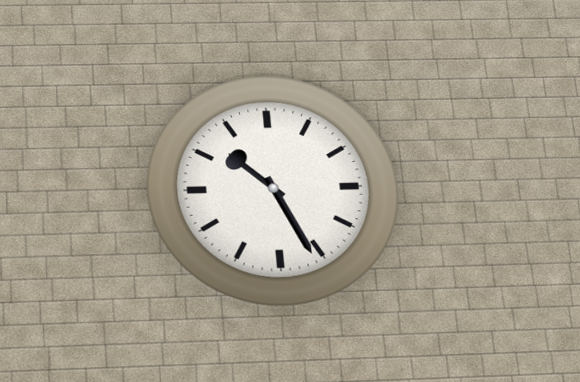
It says 10:26
